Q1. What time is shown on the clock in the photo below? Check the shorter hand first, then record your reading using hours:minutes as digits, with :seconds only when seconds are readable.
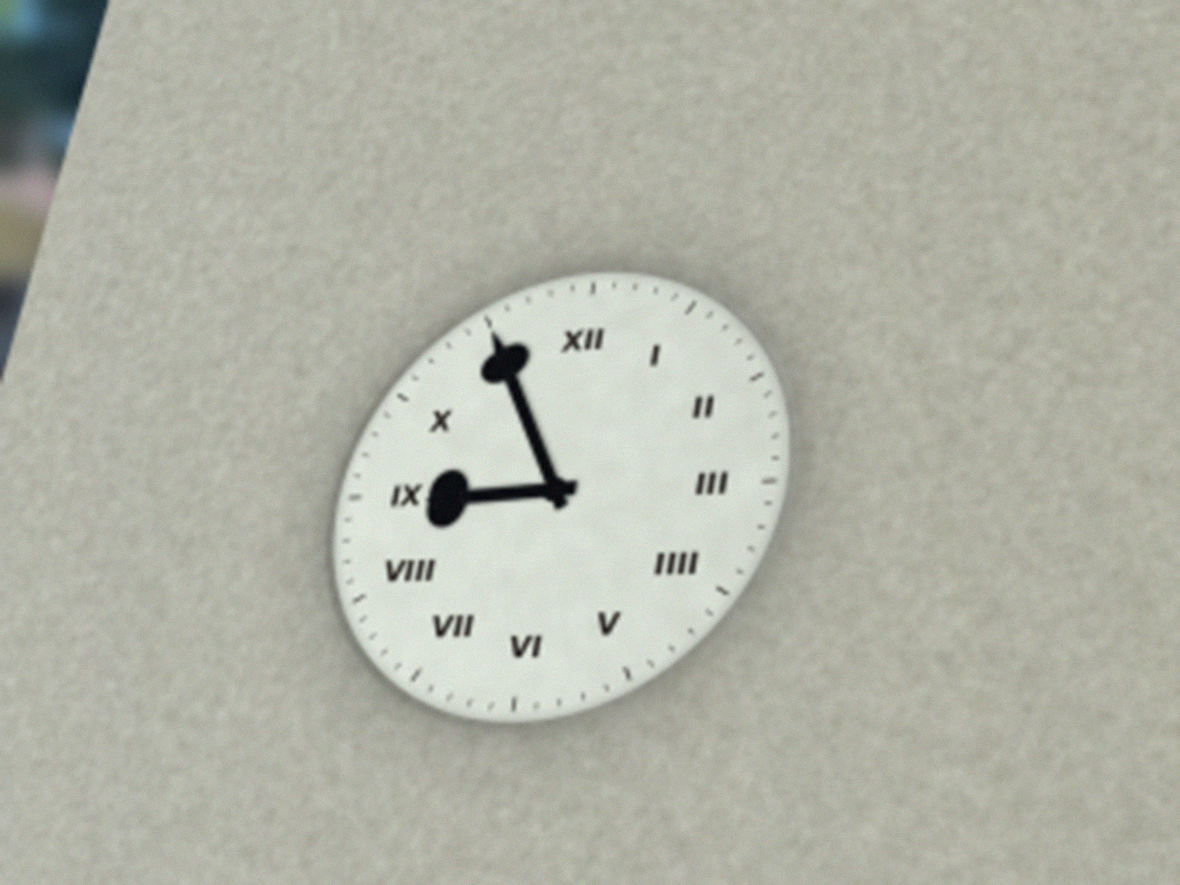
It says 8:55
